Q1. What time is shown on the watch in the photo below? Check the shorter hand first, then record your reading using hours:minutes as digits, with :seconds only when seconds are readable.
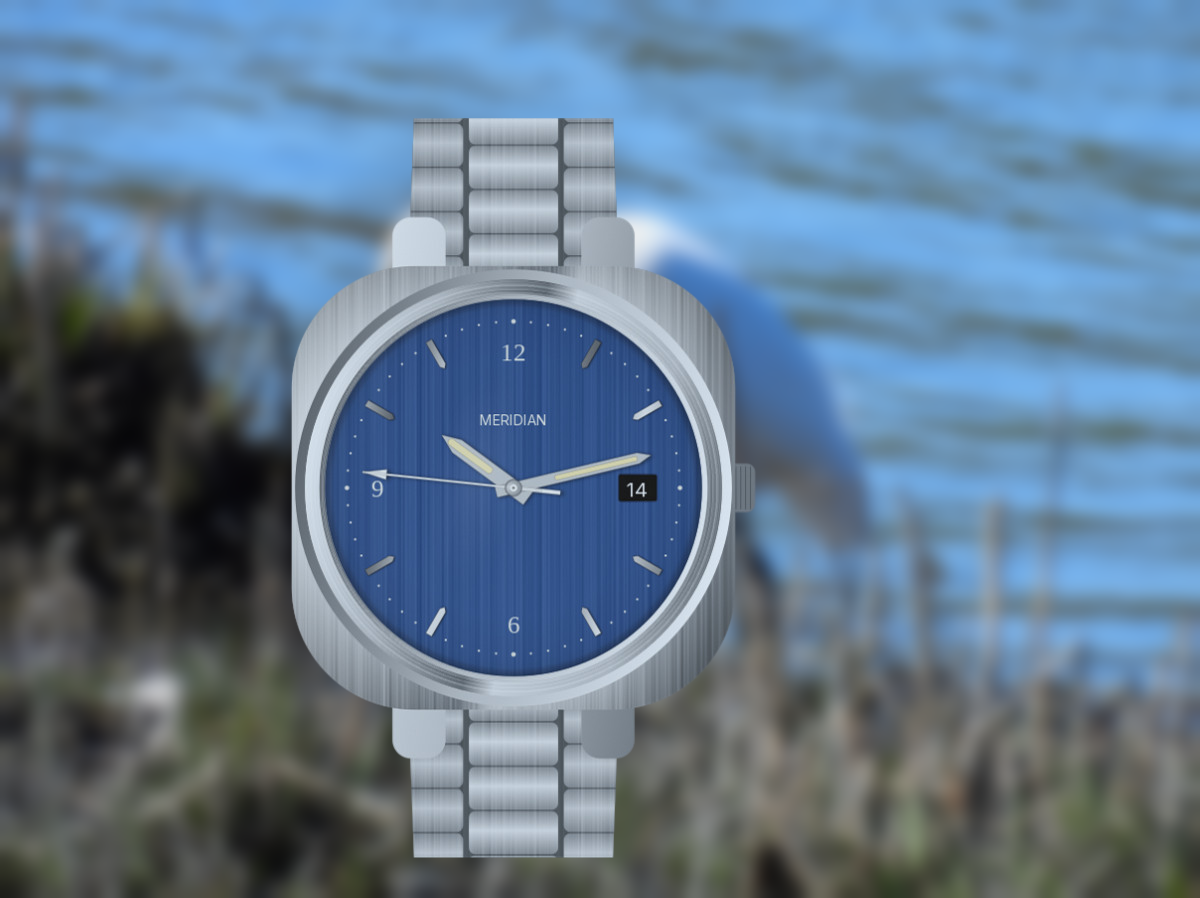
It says 10:12:46
